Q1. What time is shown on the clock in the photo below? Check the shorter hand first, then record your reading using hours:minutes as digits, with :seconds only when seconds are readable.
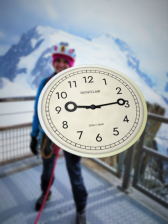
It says 9:14
